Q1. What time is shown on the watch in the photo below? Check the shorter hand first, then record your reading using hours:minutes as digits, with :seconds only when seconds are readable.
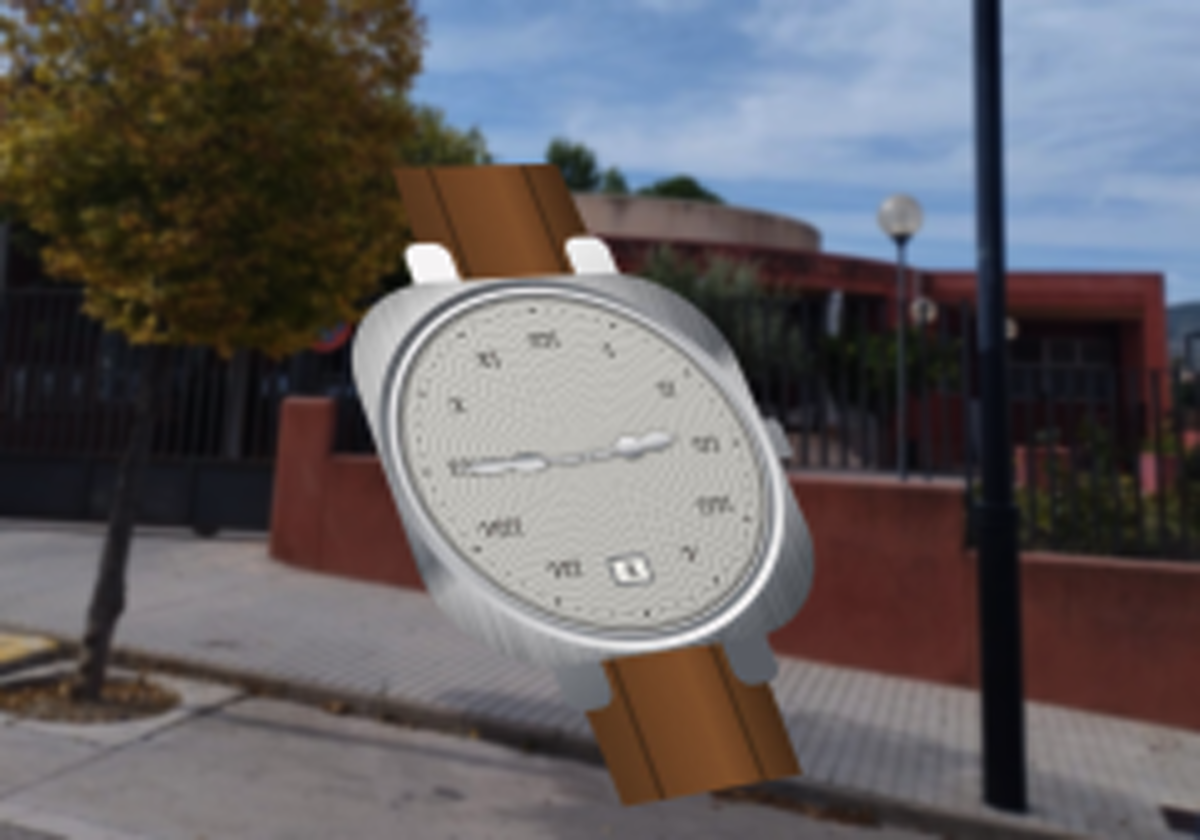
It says 2:45
